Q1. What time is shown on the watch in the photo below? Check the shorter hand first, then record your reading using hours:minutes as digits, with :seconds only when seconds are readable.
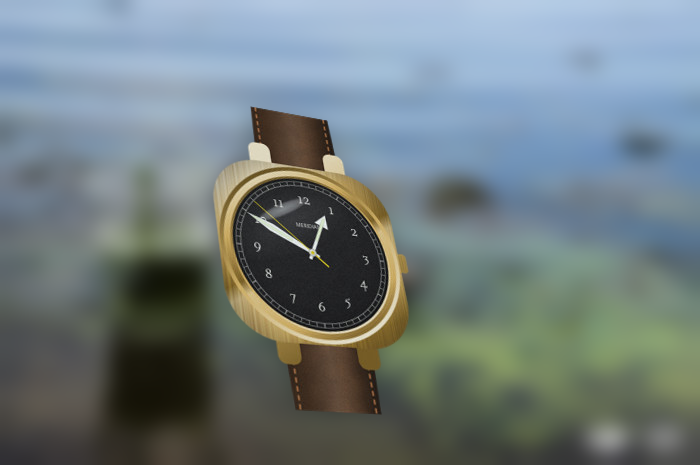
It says 12:49:52
